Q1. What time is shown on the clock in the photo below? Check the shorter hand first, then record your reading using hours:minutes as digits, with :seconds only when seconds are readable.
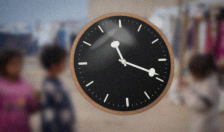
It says 11:19
